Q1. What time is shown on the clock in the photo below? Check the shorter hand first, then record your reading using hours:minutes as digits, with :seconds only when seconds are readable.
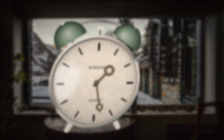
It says 1:28
